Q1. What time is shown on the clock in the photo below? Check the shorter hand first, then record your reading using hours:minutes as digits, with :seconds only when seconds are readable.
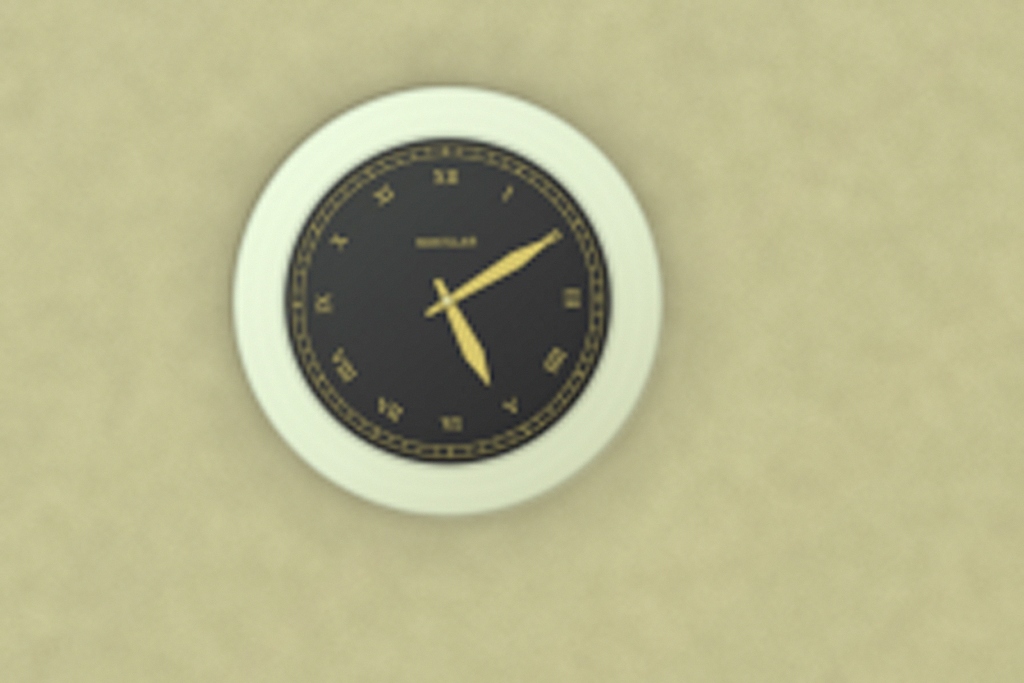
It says 5:10
